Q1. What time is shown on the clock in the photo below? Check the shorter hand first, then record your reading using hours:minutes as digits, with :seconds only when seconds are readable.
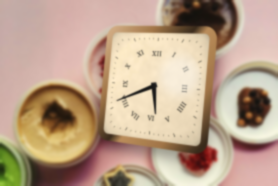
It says 5:41
